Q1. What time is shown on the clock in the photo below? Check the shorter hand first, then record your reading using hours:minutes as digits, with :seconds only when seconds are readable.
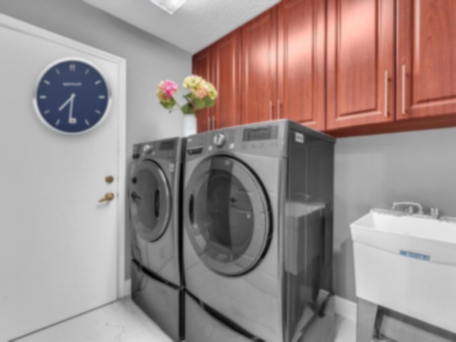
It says 7:31
